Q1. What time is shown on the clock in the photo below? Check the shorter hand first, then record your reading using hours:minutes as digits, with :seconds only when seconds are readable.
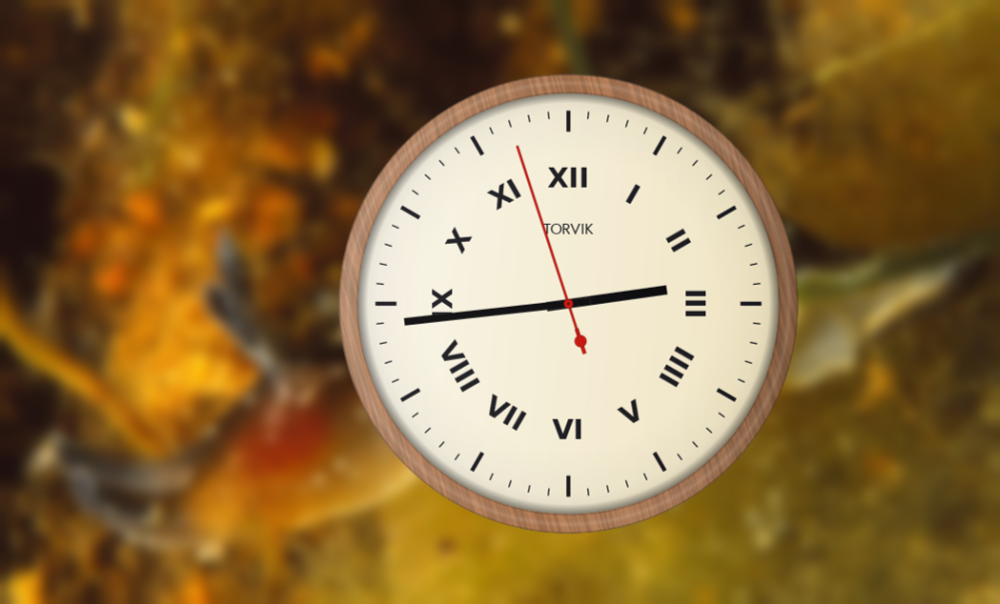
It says 2:43:57
